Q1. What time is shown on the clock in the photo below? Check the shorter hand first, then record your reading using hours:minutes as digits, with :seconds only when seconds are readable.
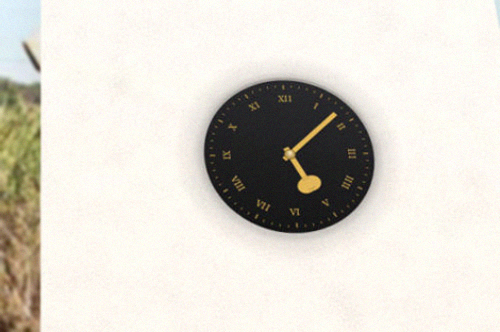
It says 5:08
